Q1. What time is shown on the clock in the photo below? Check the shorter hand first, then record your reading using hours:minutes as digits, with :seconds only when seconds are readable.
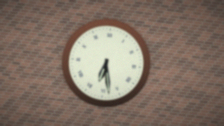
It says 6:28
